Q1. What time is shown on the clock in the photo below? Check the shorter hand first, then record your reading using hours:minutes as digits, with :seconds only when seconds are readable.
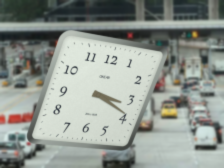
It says 3:19
